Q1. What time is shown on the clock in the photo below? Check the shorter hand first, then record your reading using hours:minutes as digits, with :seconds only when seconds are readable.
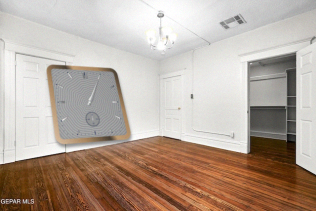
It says 1:05
